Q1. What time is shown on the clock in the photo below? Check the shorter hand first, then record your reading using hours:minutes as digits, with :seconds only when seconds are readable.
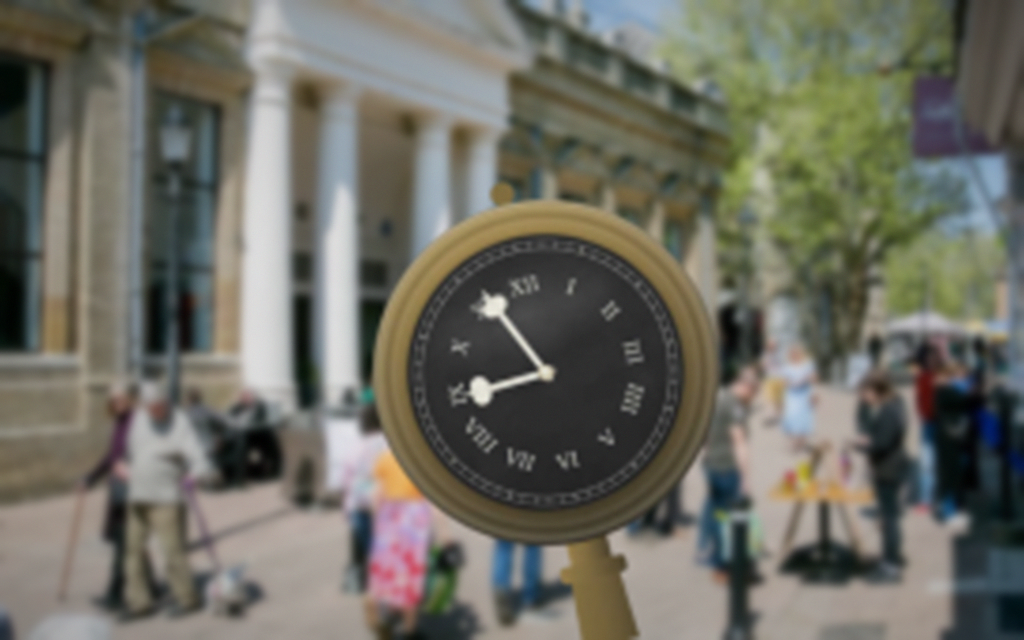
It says 8:56
